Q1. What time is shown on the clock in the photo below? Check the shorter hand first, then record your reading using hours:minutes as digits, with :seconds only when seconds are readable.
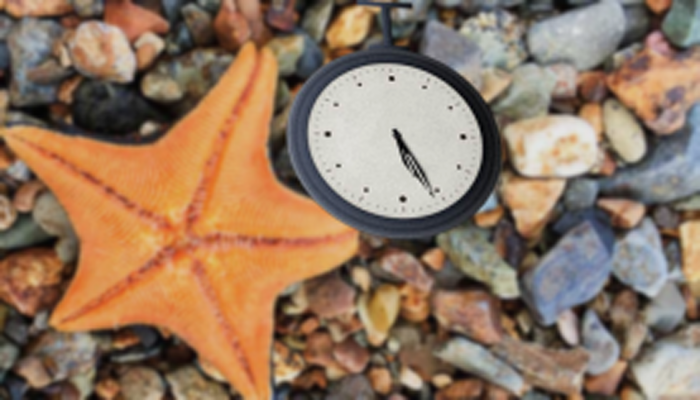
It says 5:26
